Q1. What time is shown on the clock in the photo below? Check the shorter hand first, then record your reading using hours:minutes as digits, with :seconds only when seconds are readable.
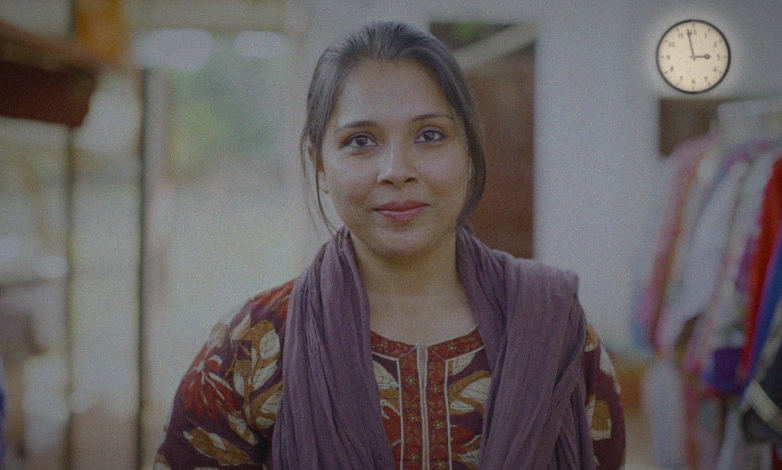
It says 2:58
